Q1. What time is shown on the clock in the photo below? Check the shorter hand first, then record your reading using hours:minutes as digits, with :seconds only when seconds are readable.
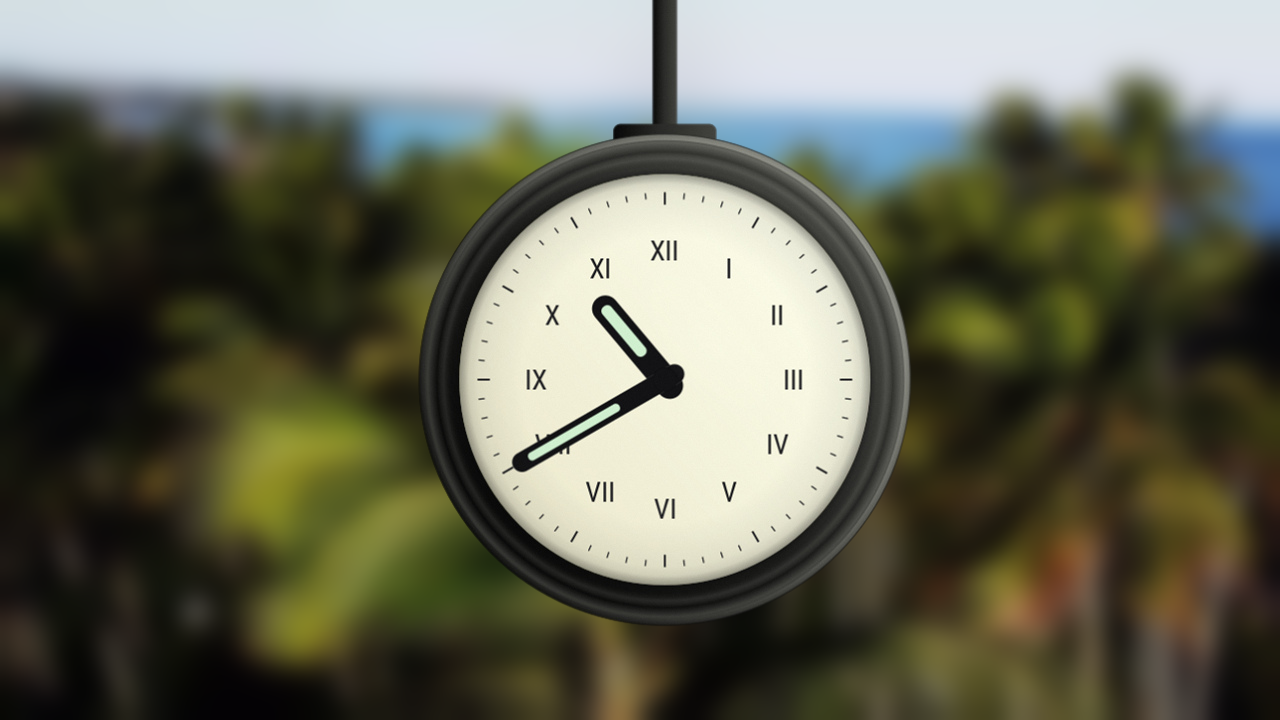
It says 10:40
